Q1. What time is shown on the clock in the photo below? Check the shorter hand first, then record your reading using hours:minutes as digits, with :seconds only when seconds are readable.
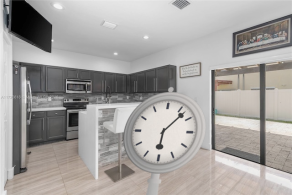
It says 6:07
